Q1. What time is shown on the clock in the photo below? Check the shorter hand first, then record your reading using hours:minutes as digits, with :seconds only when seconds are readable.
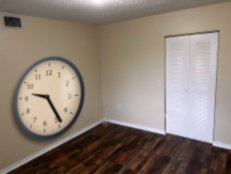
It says 9:24
